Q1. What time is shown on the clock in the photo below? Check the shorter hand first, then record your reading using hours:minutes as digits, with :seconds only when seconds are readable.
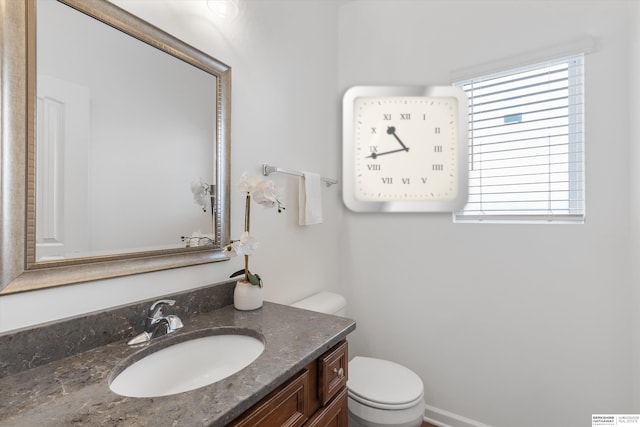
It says 10:43
